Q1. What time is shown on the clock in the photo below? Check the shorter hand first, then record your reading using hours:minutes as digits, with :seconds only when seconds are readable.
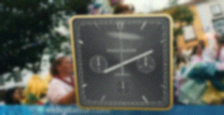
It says 8:11
